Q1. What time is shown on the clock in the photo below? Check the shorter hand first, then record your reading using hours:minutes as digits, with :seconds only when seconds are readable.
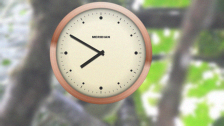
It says 7:50
